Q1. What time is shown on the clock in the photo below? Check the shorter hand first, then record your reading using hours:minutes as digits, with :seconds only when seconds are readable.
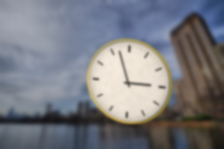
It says 2:57
